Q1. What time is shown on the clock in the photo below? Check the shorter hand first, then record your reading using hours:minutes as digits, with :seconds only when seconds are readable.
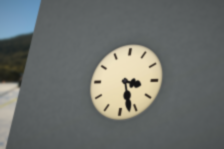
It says 3:27
